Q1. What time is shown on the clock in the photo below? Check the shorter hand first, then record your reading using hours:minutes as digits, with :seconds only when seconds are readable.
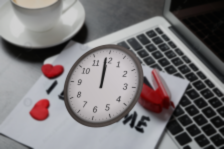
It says 11:59
